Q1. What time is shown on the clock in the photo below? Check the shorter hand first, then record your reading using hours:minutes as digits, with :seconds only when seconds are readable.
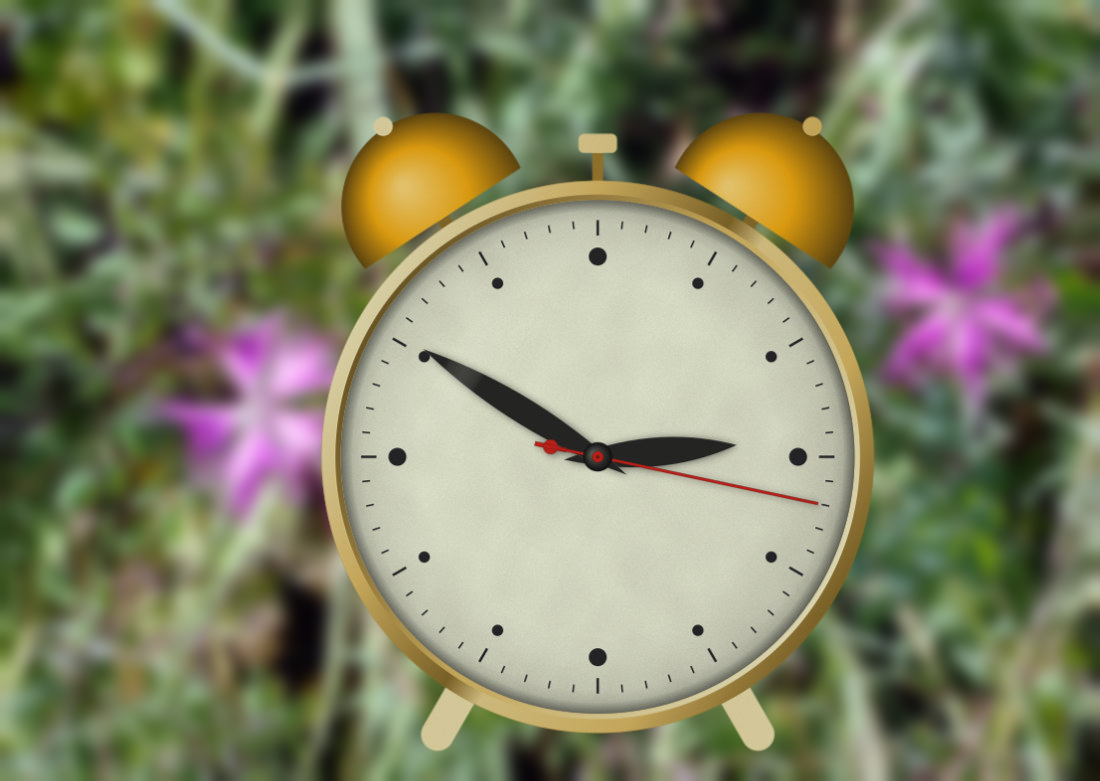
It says 2:50:17
